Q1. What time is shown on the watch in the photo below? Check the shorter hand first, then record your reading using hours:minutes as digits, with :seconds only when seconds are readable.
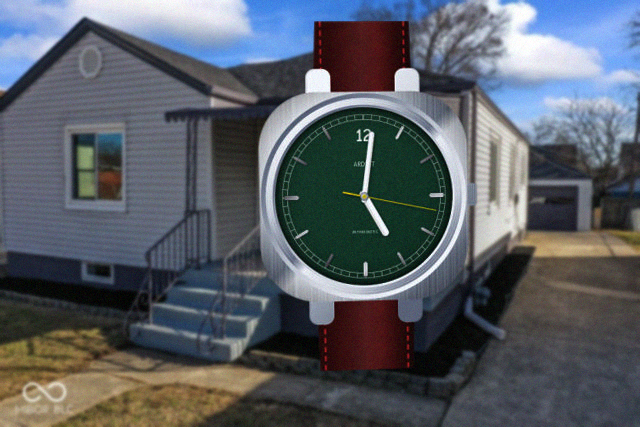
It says 5:01:17
